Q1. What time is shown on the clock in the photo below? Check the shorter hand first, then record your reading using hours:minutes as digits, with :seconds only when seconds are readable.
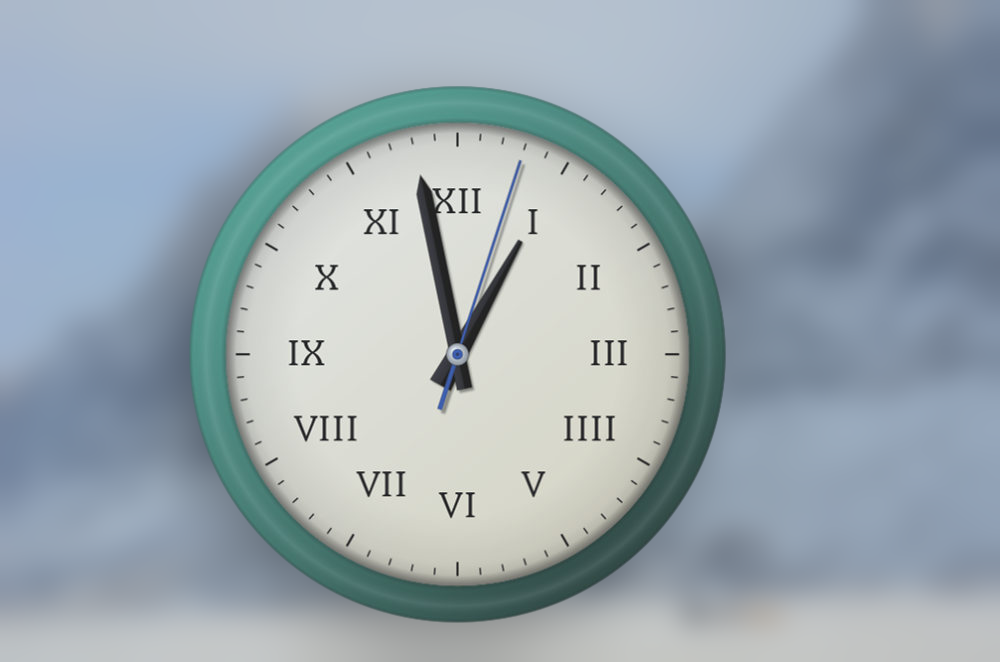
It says 12:58:03
